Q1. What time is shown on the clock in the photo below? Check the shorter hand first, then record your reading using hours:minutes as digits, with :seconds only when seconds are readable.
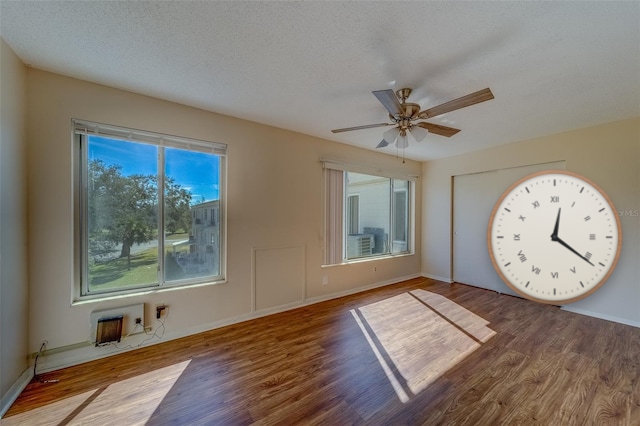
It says 12:21
